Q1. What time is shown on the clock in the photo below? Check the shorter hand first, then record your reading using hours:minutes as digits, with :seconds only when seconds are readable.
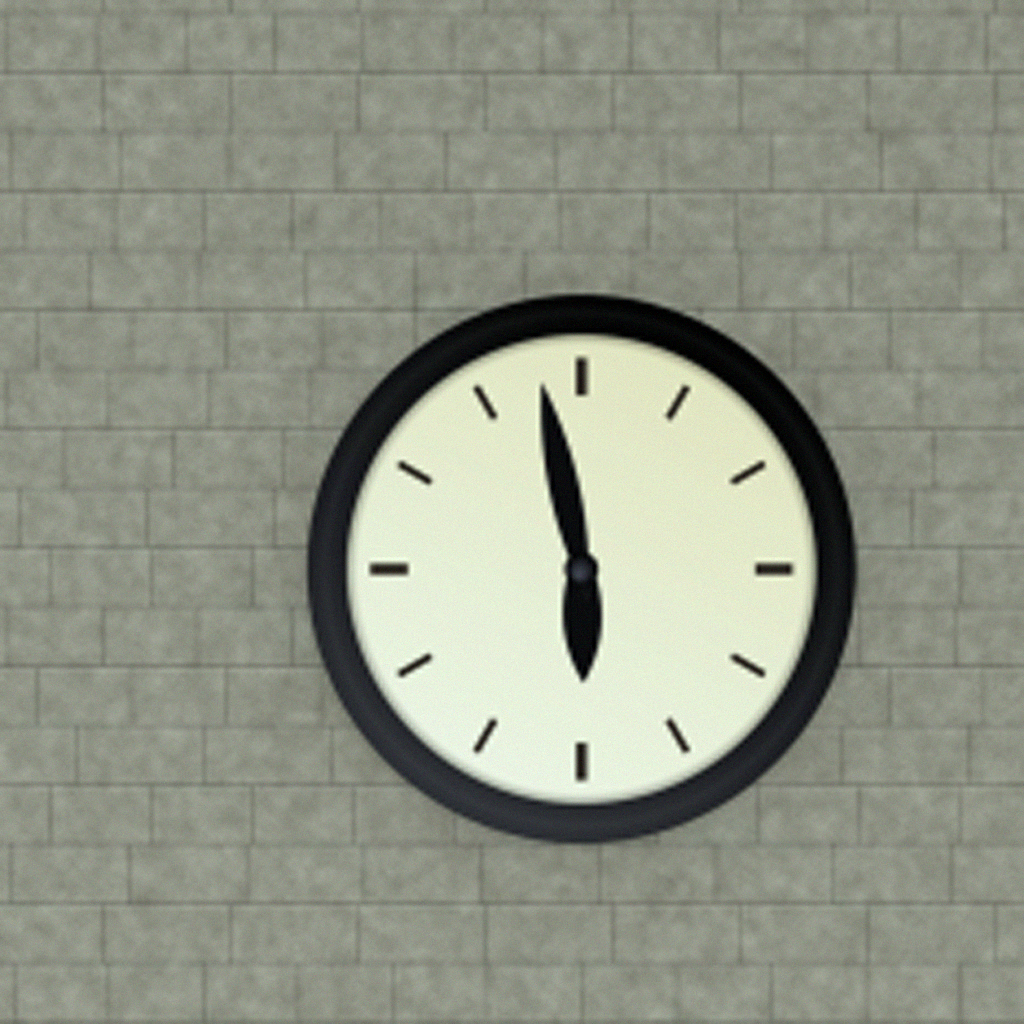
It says 5:58
